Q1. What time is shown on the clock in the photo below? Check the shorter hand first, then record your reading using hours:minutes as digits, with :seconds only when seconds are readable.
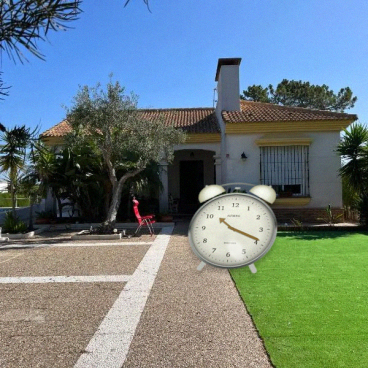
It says 10:19
